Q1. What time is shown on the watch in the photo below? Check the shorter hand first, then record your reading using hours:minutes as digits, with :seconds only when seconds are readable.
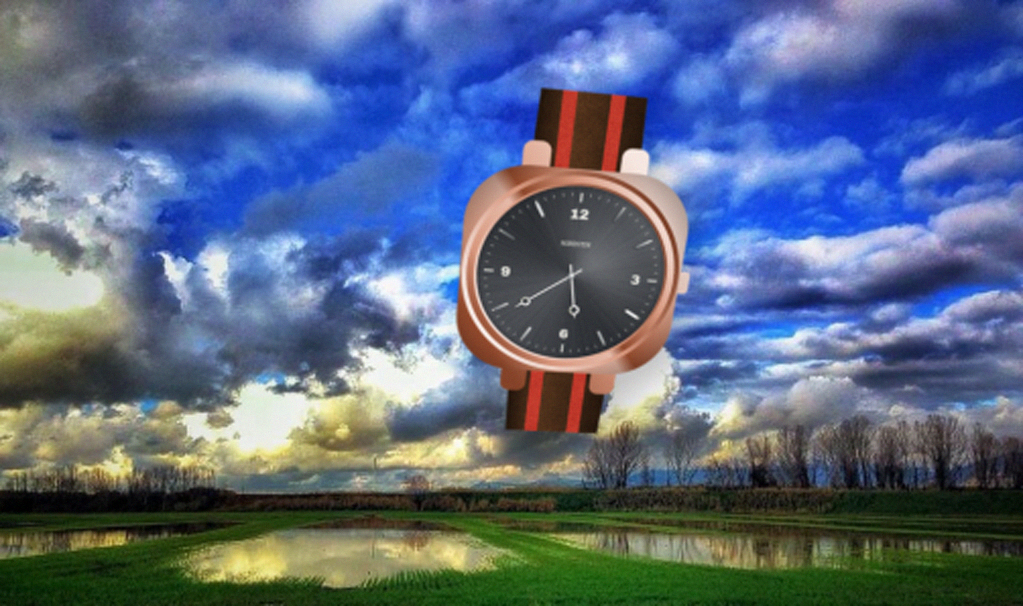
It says 5:39
